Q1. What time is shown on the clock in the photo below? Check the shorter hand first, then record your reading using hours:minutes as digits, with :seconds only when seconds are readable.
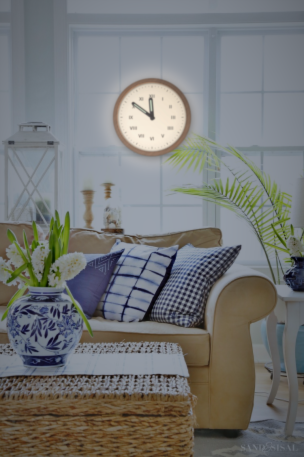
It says 11:51
